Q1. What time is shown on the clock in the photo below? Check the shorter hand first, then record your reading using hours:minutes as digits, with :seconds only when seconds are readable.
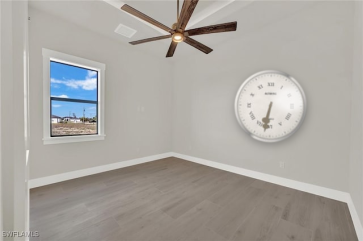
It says 6:32
